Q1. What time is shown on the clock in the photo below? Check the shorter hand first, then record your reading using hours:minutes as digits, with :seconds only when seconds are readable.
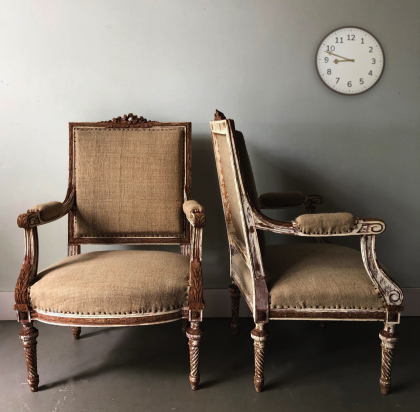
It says 8:48
